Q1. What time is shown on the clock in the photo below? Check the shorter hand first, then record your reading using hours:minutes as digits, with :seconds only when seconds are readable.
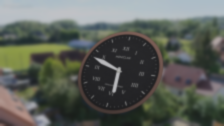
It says 5:48
